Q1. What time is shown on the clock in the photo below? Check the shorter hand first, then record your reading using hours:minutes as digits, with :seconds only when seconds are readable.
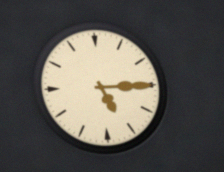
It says 5:15
